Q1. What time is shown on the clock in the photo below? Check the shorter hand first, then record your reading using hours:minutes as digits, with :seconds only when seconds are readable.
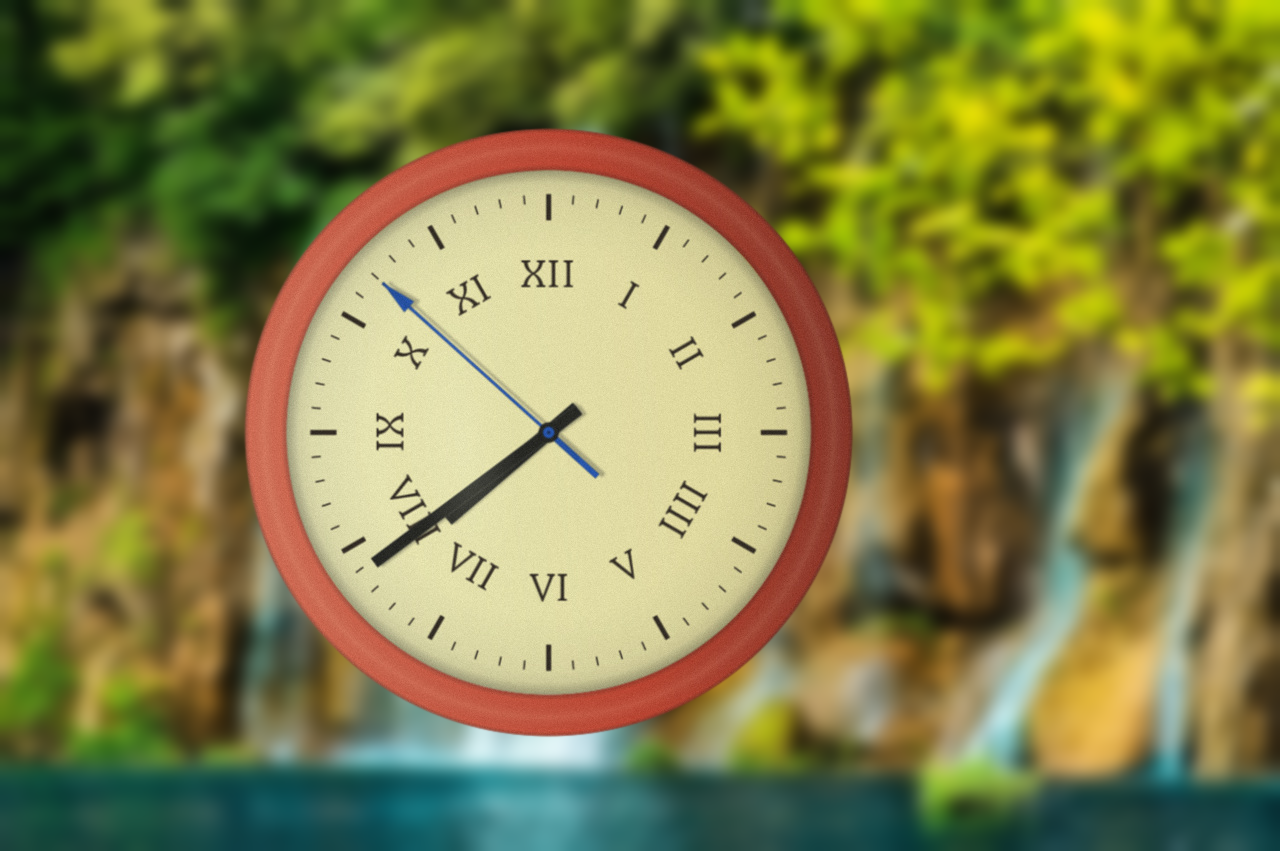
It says 7:38:52
